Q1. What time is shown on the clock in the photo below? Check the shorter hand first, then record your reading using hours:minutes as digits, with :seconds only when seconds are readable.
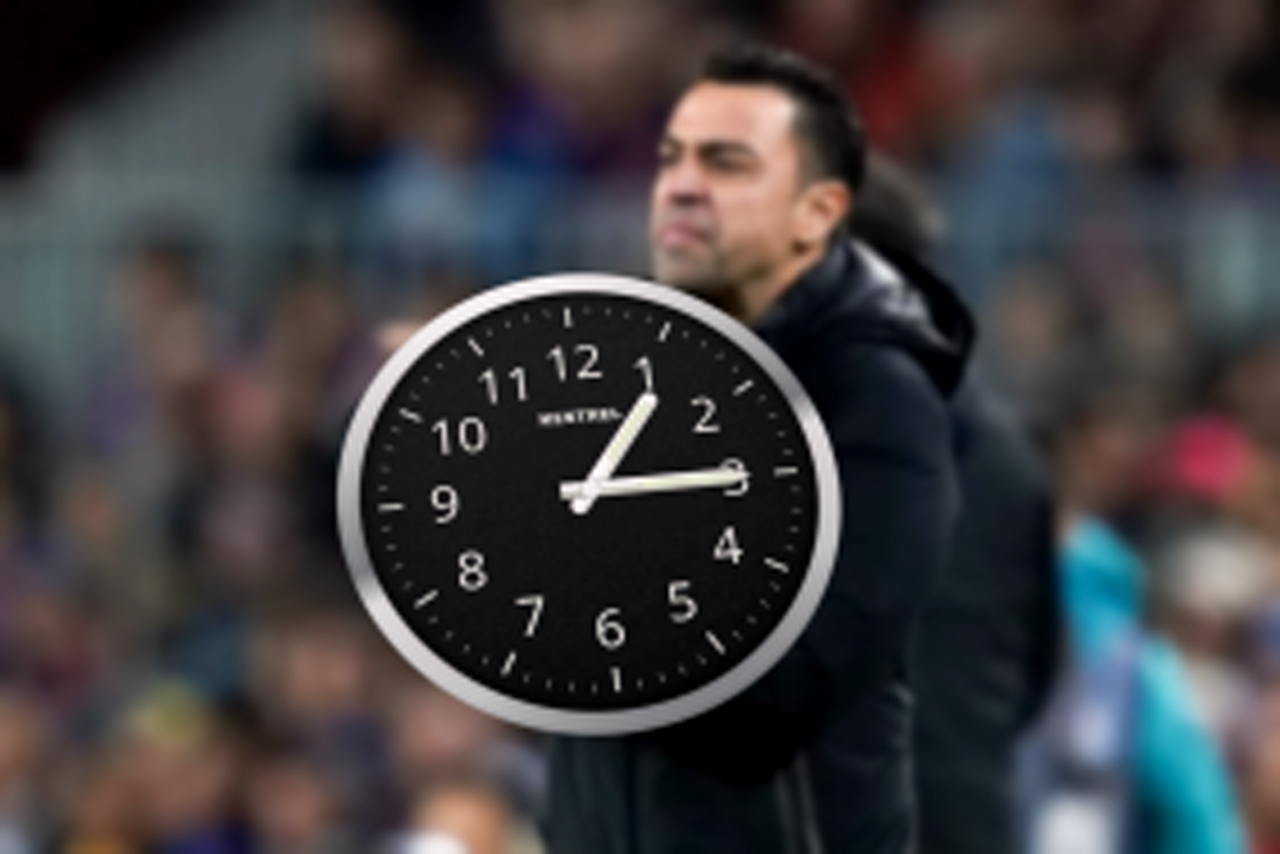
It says 1:15
